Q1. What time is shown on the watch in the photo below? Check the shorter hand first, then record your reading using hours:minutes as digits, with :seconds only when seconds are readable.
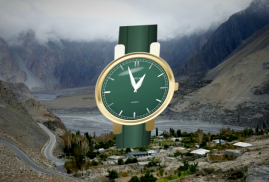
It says 12:57
